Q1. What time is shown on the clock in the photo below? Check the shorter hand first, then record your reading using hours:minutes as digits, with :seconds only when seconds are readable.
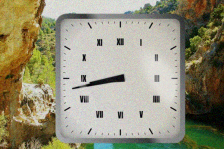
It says 8:43
